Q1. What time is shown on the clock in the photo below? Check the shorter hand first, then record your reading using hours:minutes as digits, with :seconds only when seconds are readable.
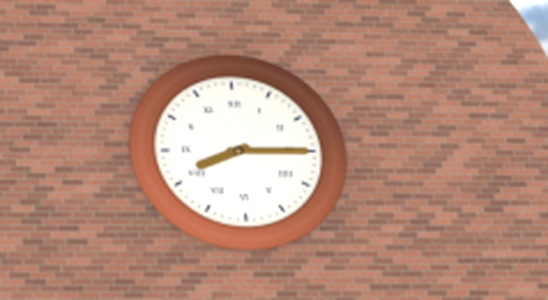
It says 8:15
